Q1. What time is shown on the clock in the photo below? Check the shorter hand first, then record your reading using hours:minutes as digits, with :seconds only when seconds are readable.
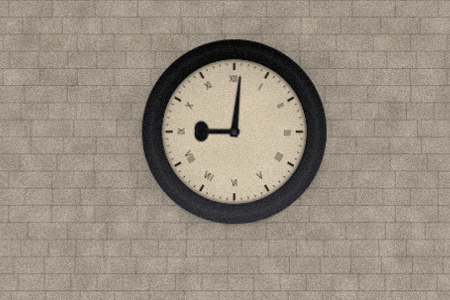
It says 9:01
